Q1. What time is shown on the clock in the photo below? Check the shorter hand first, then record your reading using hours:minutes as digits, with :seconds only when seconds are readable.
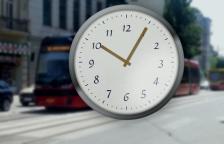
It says 10:05
